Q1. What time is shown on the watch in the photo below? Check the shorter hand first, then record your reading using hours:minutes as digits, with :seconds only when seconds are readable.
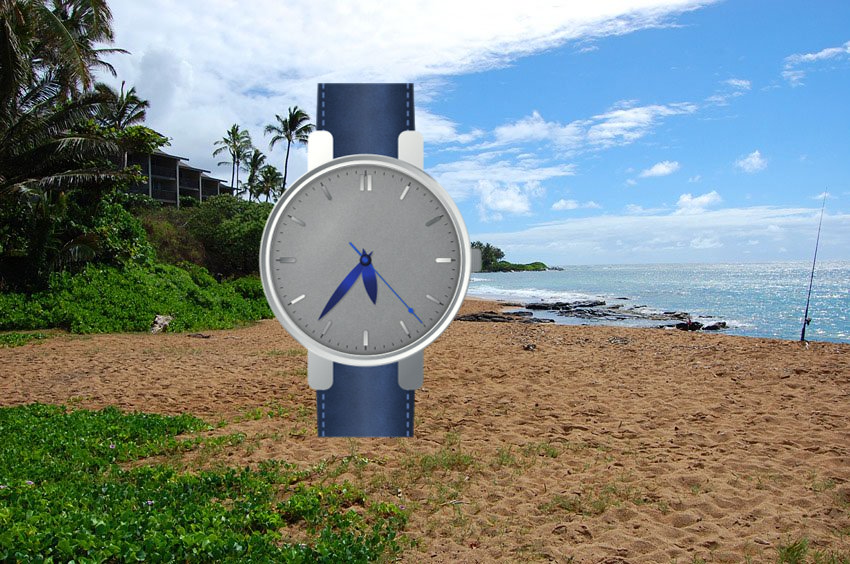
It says 5:36:23
